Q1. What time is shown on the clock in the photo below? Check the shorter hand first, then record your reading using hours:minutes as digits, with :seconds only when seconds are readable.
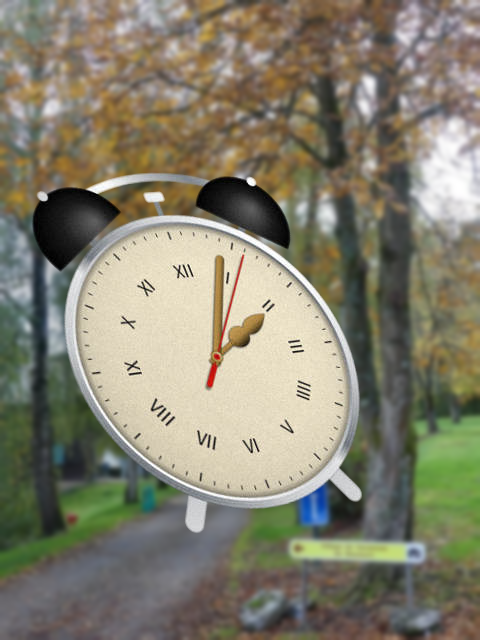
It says 2:04:06
